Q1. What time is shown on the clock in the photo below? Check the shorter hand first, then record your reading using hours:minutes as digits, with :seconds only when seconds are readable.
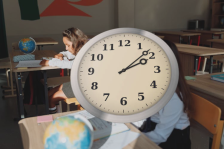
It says 2:08
